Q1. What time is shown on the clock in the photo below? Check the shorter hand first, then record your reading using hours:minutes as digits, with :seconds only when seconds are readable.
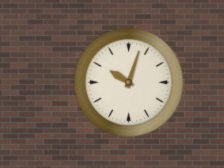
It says 10:03
